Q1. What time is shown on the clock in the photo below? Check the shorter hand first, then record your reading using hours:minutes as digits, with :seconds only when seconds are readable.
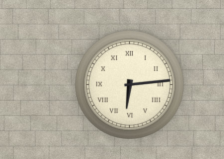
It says 6:14
